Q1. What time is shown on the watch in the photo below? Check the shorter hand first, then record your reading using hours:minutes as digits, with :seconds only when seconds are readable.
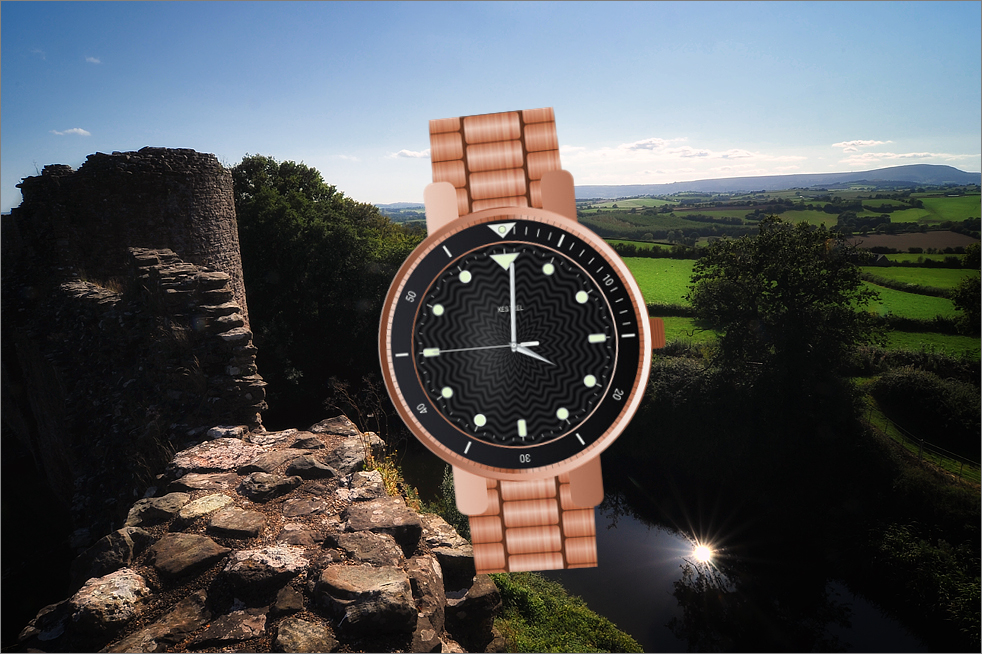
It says 4:00:45
